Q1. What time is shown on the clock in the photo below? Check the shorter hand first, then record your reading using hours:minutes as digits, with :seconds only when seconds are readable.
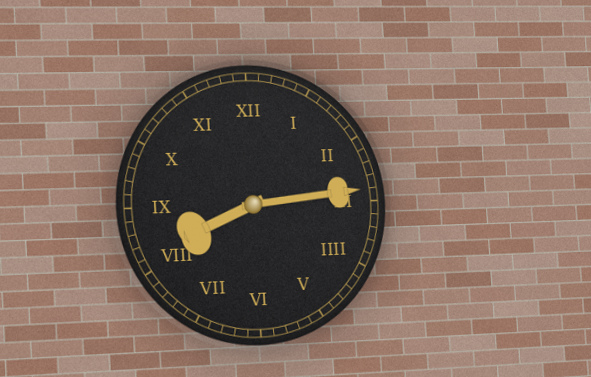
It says 8:14
